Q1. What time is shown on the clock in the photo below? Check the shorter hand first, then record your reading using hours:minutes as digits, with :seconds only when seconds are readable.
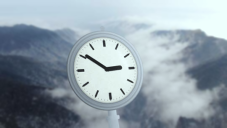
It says 2:51
